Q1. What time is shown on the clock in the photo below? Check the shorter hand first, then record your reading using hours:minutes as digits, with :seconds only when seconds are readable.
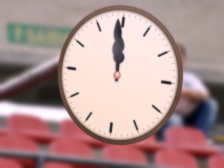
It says 11:59
